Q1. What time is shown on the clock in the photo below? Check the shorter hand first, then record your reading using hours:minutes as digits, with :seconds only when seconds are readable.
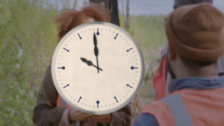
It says 9:59
